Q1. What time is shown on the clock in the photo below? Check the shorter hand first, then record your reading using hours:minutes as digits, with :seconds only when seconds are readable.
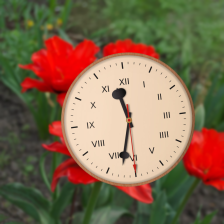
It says 11:32:30
